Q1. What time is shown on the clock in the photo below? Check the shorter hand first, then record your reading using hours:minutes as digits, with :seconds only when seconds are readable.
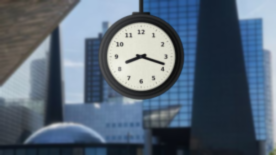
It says 8:18
